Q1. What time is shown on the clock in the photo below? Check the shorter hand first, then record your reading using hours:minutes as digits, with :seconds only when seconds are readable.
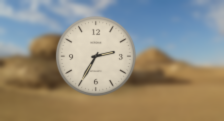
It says 2:35
